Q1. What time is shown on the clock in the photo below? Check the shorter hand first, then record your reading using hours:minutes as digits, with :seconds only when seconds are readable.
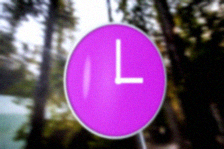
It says 3:00
